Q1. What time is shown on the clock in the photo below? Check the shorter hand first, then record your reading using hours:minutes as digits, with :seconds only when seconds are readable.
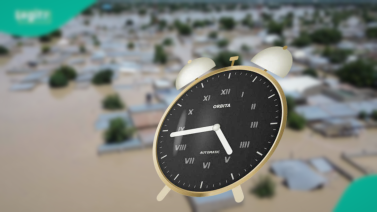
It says 4:44
